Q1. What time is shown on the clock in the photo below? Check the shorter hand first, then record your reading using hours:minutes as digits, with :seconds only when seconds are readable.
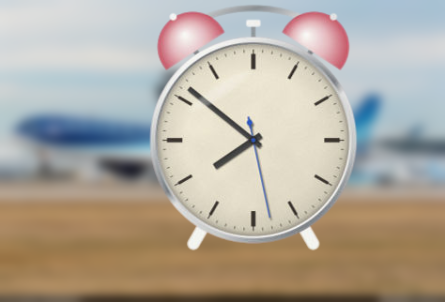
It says 7:51:28
